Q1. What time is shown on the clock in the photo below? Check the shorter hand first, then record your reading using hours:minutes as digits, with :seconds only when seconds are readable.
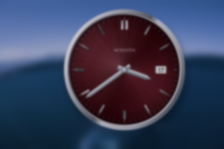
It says 3:39
